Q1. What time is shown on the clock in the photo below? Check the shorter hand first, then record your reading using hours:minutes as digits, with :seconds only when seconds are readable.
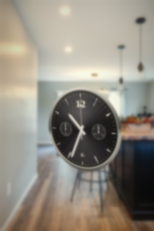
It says 10:34
